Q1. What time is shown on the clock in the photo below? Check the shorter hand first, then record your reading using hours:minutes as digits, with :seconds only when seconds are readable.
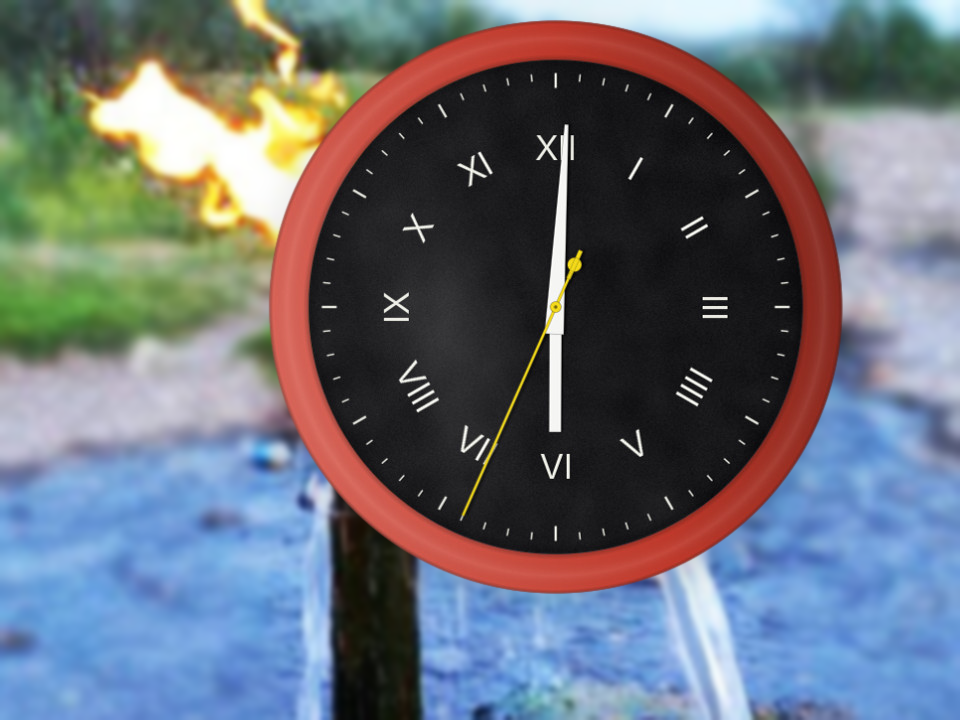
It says 6:00:34
